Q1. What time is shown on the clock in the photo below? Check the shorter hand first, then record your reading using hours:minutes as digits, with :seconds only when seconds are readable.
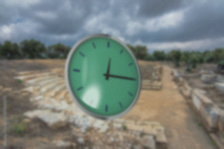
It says 12:15
